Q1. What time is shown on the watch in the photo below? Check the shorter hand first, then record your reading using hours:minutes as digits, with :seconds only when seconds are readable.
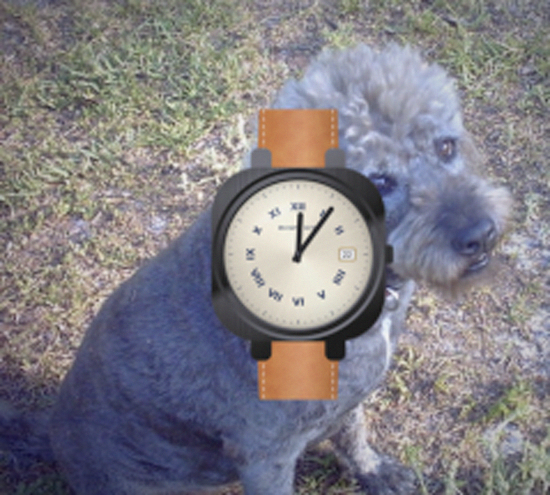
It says 12:06
